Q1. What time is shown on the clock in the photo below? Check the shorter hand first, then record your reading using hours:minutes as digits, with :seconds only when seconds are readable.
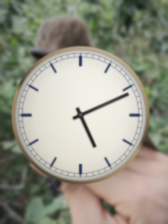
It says 5:11
